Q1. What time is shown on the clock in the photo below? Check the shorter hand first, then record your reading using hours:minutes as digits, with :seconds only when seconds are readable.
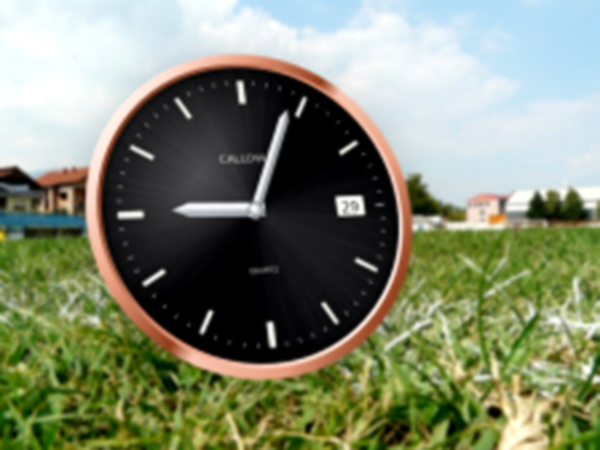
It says 9:04
